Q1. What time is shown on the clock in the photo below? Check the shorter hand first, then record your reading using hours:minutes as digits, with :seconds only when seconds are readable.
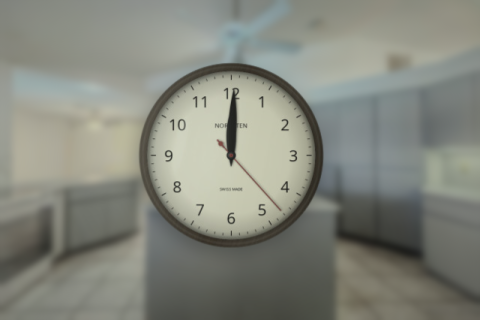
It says 12:00:23
